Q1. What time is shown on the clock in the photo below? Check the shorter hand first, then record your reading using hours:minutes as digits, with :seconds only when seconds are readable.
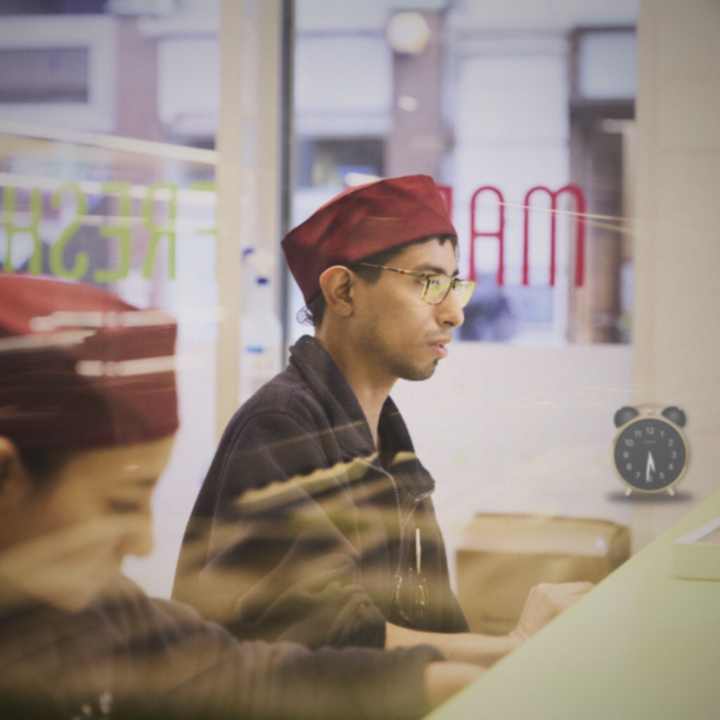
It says 5:31
